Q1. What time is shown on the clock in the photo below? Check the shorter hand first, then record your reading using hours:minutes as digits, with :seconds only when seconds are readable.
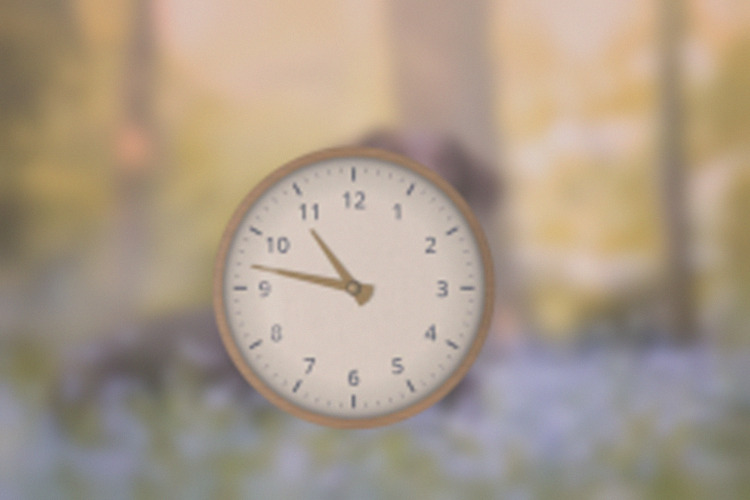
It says 10:47
